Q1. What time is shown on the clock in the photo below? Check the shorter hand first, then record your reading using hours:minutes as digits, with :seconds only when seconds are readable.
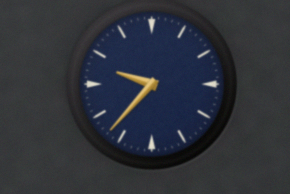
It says 9:37
